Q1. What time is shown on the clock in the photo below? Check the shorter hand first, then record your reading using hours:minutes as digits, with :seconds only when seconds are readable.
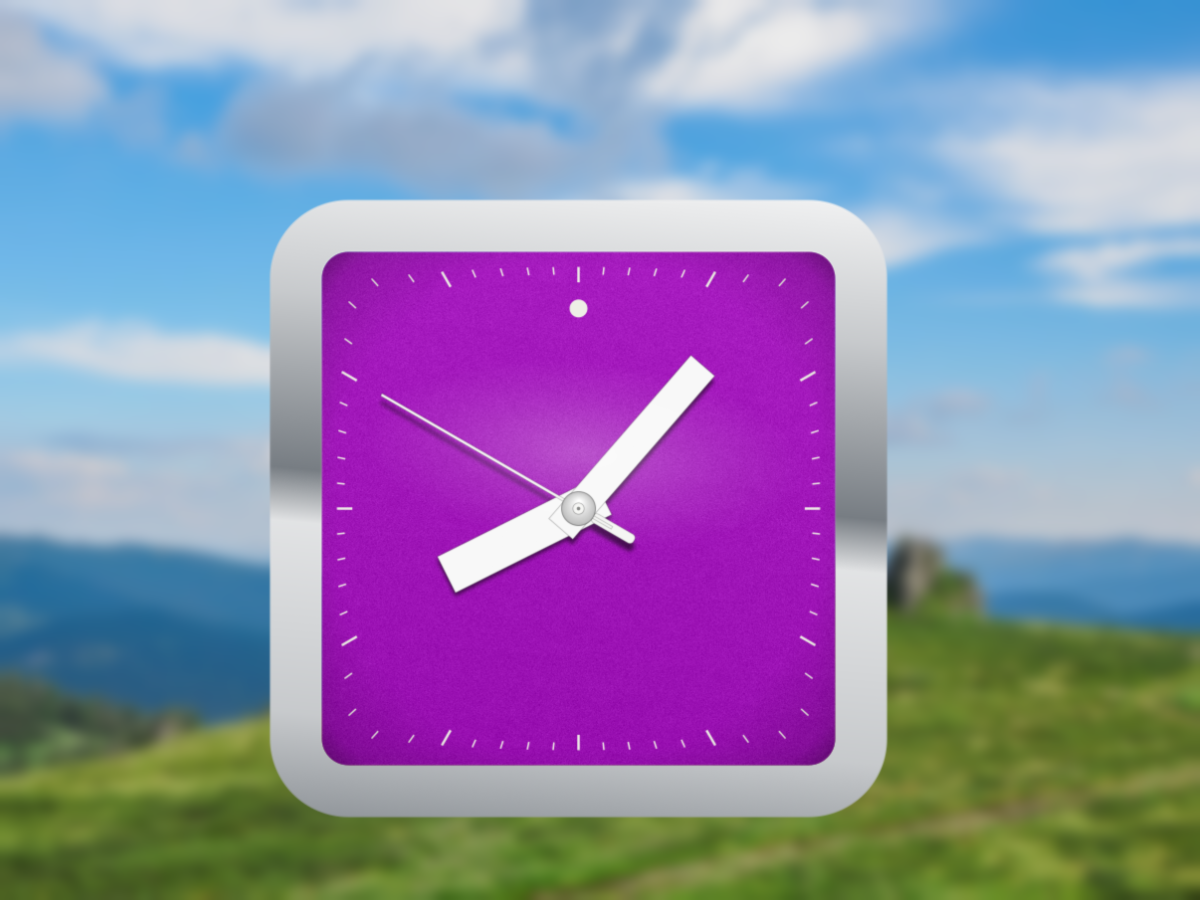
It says 8:06:50
